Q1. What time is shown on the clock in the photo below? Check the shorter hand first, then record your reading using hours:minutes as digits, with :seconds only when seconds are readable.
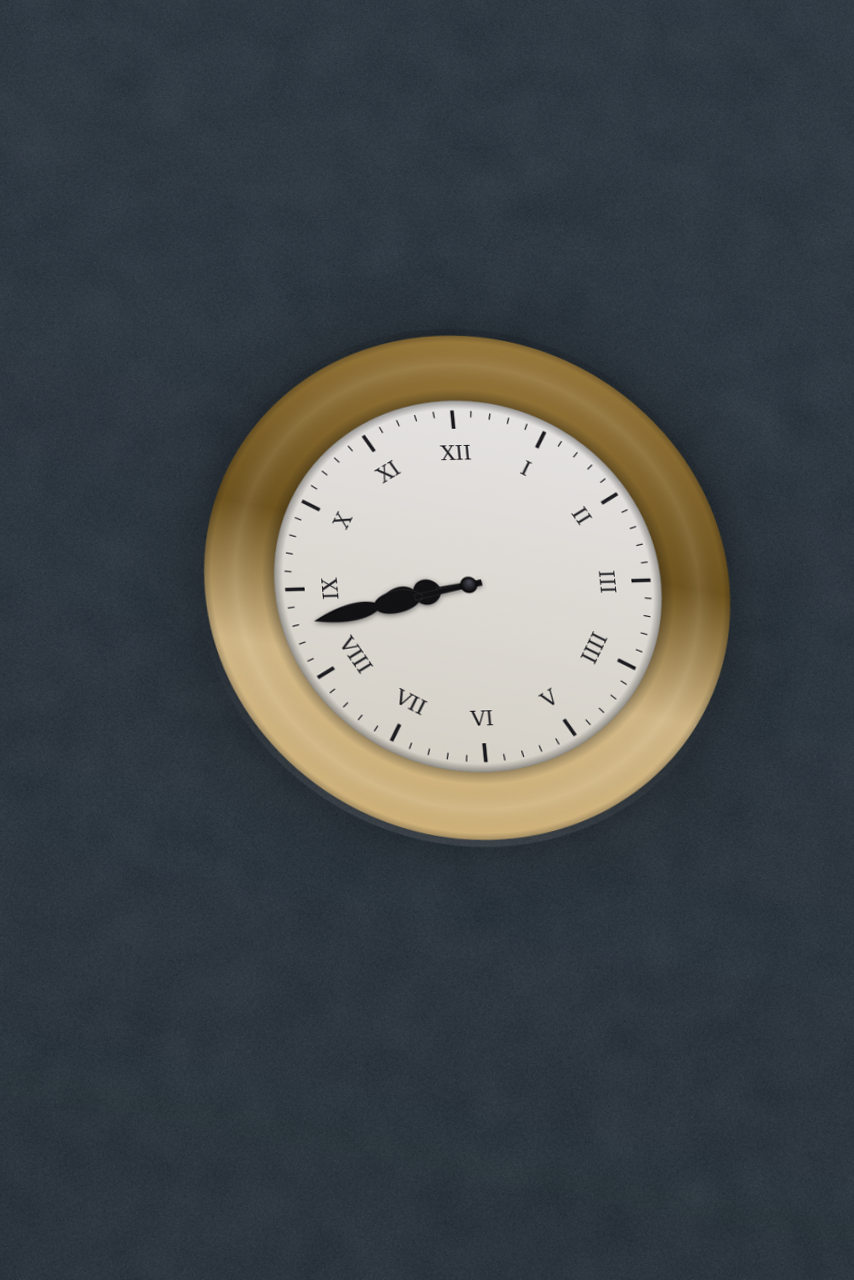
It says 8:43
